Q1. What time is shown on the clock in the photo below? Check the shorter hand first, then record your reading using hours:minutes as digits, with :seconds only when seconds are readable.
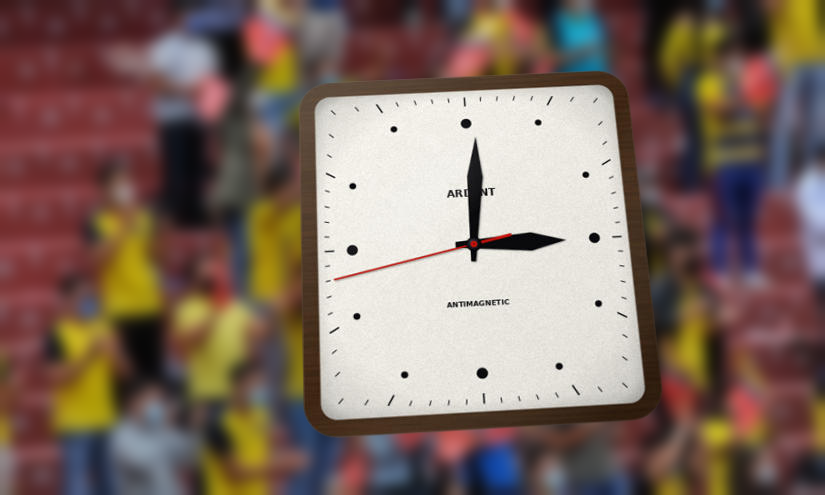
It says 3:00:43
